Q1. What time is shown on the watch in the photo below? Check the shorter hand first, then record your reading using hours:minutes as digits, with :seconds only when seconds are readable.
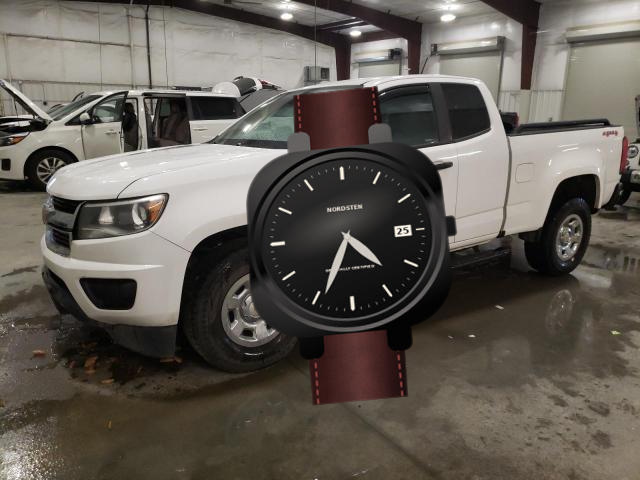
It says 4:34
